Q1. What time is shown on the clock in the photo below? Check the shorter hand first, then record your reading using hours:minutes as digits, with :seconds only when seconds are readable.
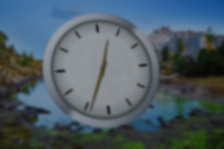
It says 12:34
